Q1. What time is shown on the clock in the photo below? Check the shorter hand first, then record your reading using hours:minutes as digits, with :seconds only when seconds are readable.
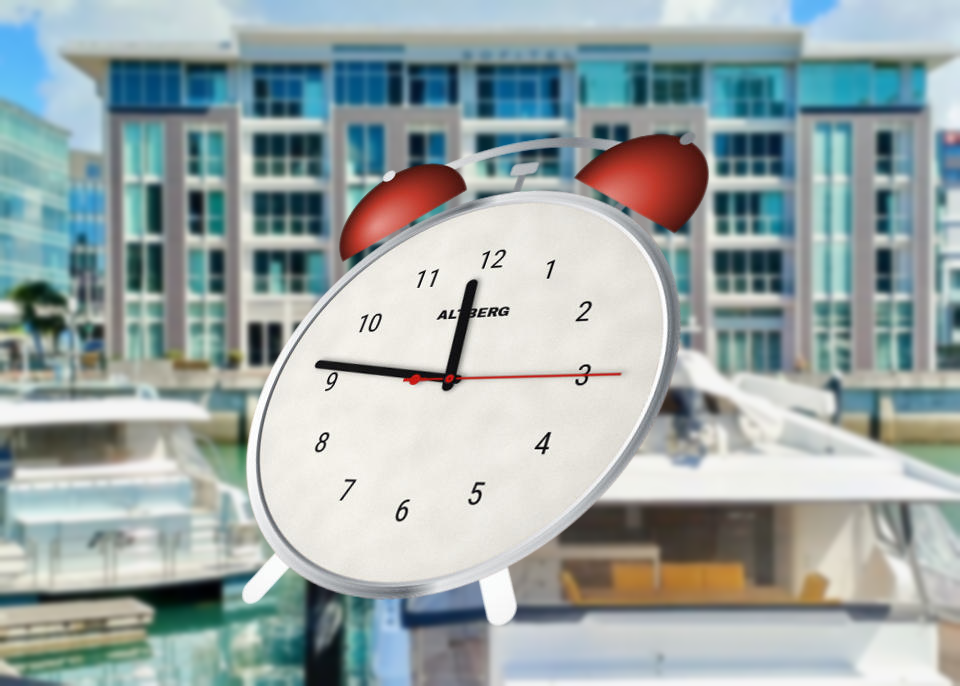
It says 11:46:15
